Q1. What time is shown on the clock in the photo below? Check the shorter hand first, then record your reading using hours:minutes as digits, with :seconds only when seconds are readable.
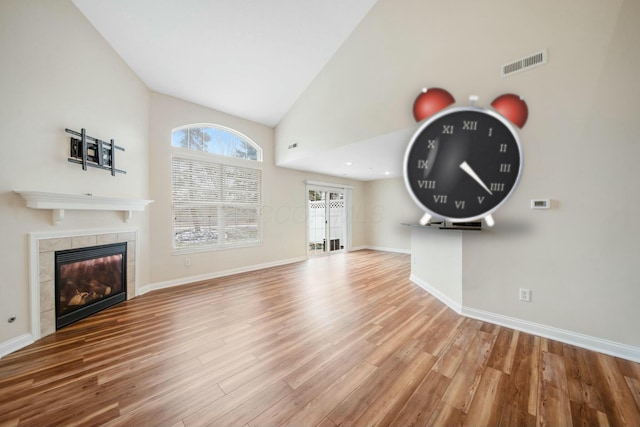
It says 4:22
